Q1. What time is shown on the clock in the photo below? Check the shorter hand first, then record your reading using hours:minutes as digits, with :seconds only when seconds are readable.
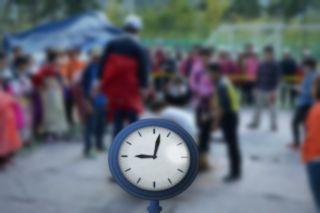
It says 9:02
